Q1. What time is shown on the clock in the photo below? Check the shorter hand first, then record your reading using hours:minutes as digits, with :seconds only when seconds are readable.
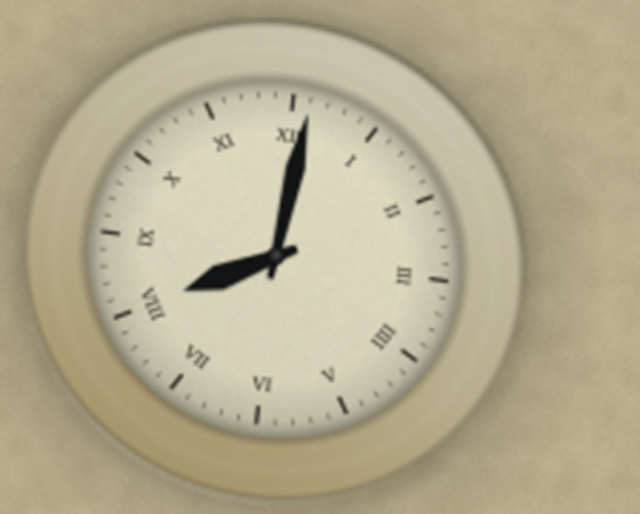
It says 8:01
